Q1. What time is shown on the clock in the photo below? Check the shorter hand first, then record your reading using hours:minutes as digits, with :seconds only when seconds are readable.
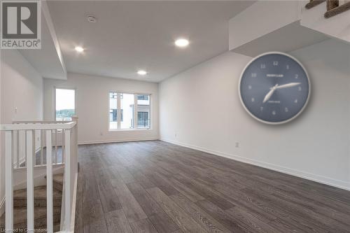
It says 7:13
